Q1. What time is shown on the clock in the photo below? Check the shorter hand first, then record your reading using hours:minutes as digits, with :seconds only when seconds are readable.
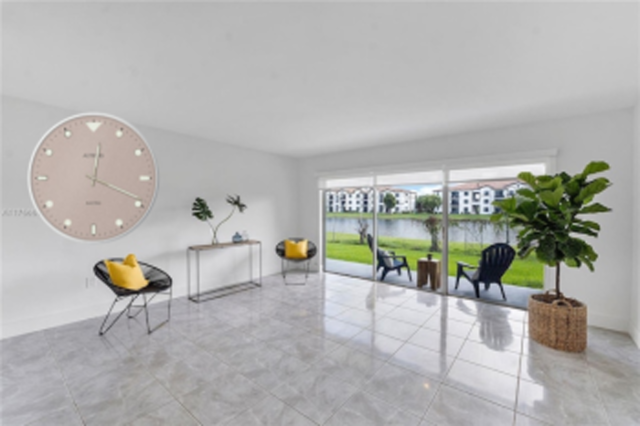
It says 12:19
